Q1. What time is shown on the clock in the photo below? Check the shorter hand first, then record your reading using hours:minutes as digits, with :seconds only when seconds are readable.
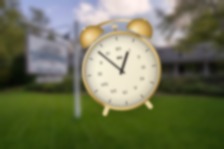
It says 12:53
